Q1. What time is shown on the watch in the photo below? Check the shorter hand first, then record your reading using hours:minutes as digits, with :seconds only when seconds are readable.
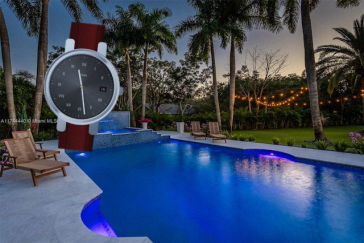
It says 11:28
